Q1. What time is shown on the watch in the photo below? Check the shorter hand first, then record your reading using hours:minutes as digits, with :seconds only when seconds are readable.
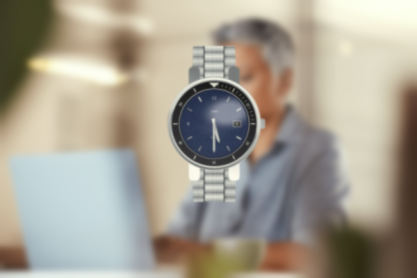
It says 5:30
